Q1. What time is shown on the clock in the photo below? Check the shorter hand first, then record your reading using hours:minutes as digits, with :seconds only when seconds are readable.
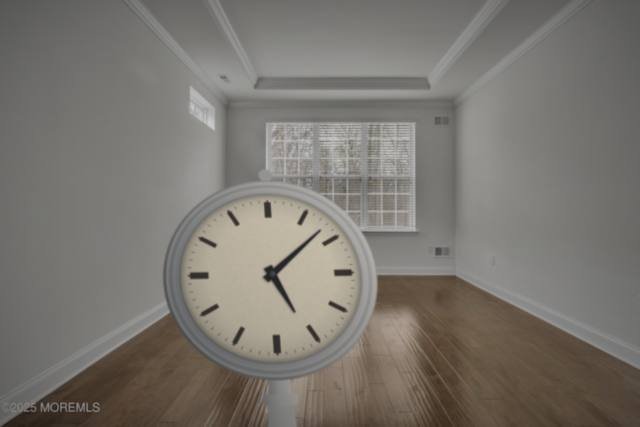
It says 5:08
